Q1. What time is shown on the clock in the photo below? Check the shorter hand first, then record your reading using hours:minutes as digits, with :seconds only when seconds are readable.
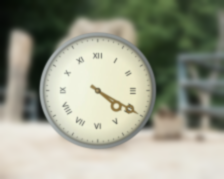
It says 4:20
